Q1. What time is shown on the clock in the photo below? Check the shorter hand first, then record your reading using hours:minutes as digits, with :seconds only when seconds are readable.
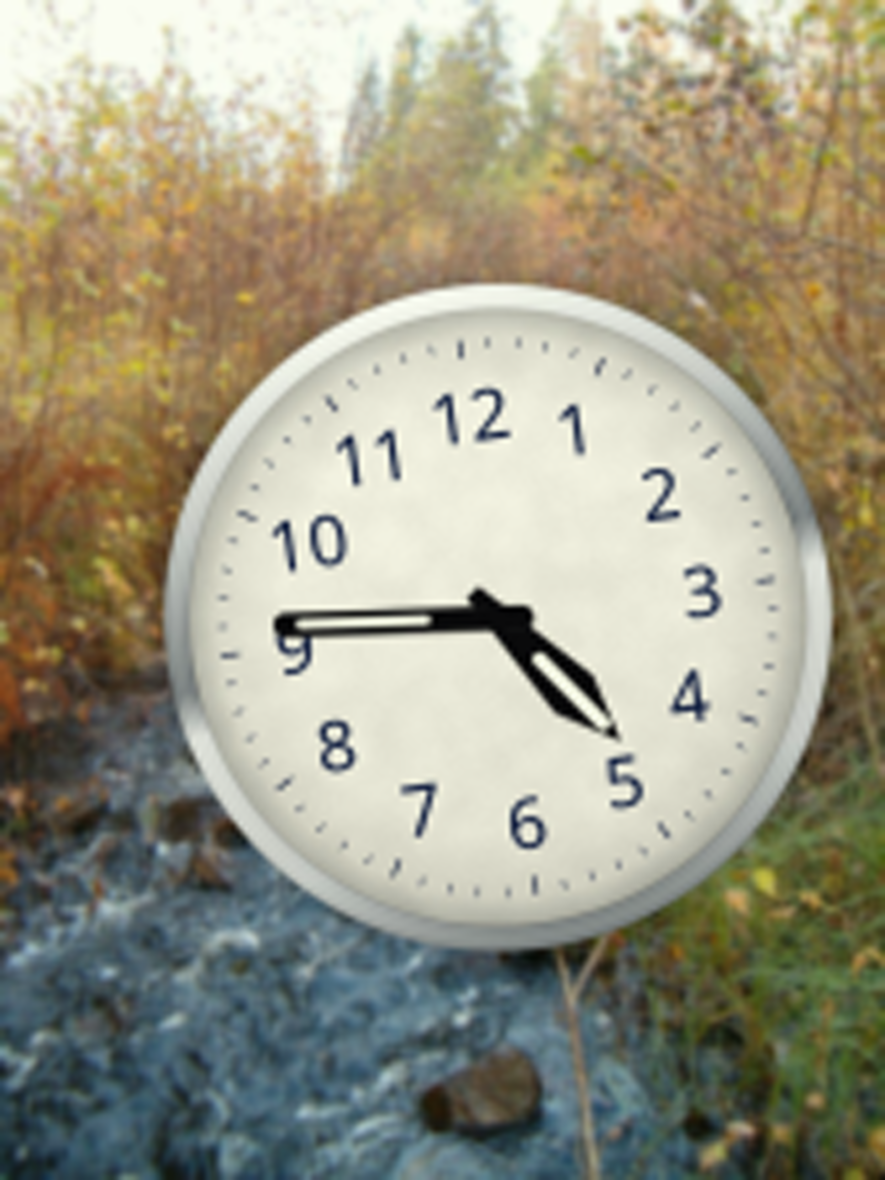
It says 4:46
